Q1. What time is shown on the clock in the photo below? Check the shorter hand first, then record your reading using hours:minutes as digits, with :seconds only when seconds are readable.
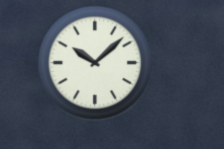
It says 10:08
